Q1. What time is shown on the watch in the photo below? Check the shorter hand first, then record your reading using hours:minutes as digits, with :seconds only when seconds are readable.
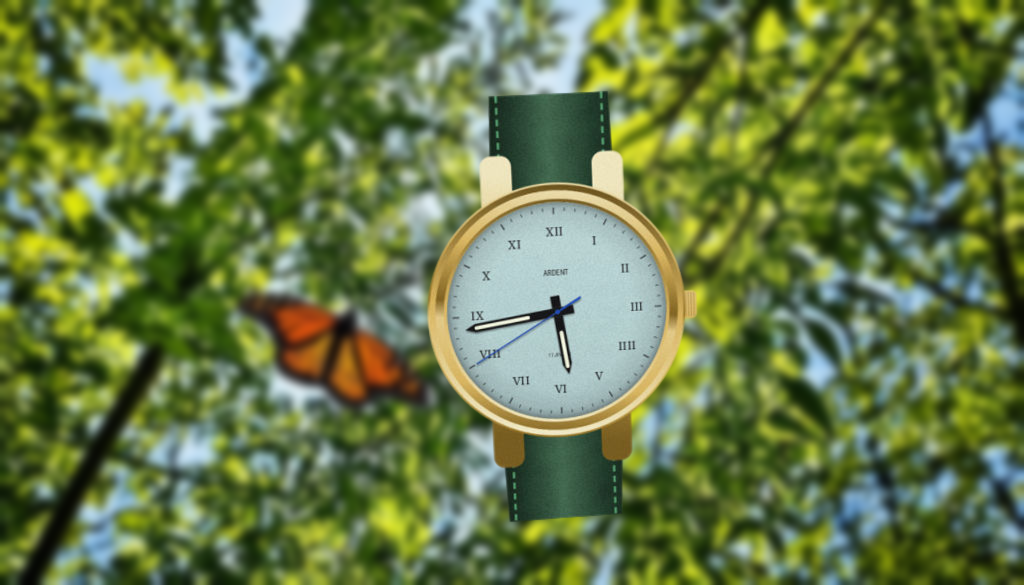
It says 5:43:40
